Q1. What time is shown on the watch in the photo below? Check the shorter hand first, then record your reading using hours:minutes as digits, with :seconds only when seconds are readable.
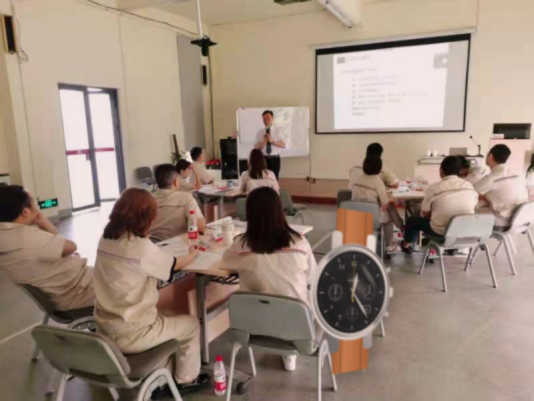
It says 12:24
